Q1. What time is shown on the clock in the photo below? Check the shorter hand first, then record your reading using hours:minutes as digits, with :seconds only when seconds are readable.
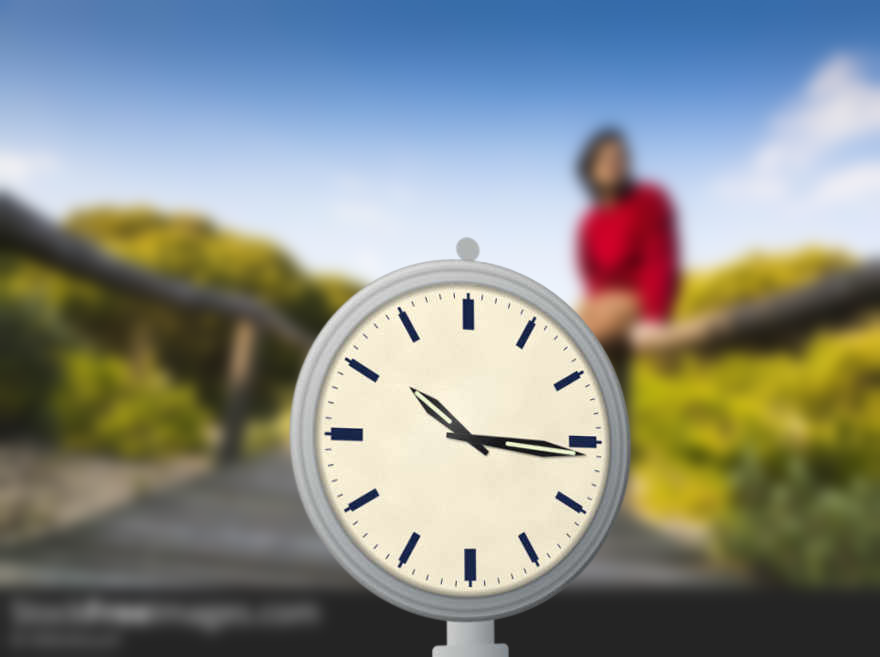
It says 10:16
